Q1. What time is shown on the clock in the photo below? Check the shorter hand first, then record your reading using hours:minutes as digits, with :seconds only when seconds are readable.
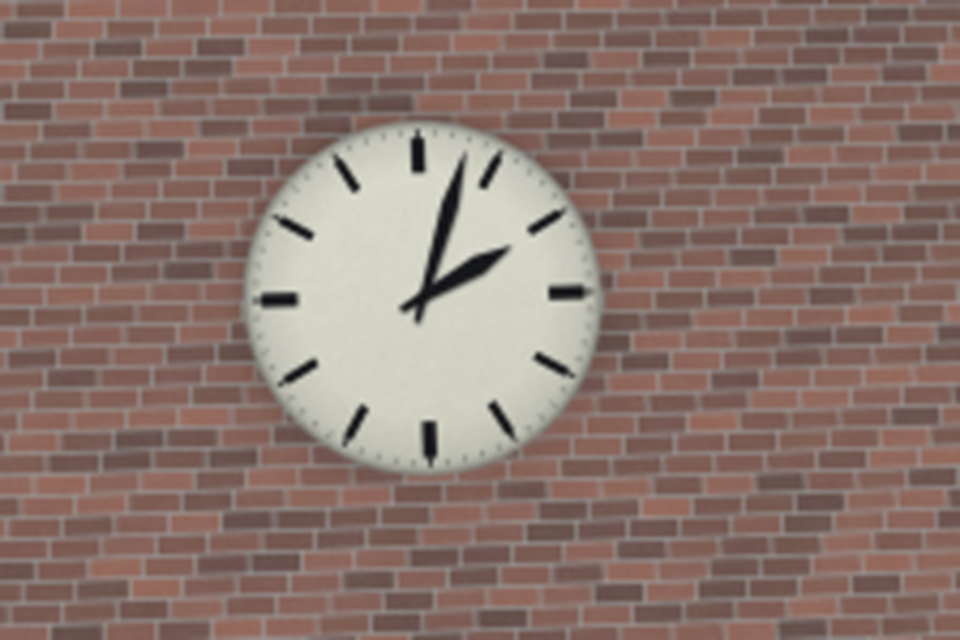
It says 2:03
